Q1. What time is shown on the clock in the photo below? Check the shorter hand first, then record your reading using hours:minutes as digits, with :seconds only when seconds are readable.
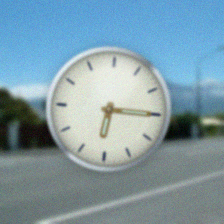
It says 6:15
